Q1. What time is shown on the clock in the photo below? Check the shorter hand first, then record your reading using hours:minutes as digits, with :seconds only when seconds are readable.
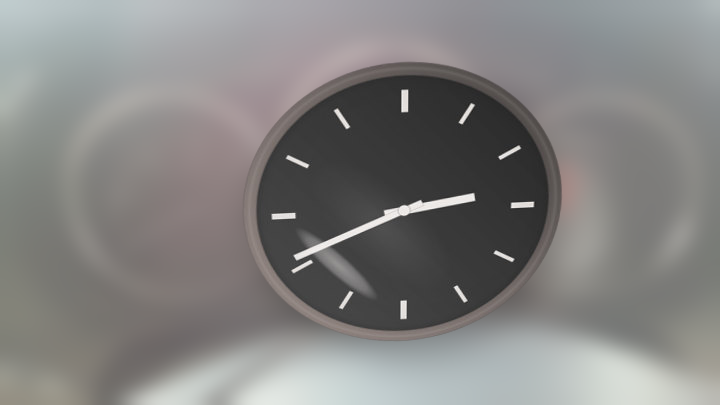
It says 2:41
